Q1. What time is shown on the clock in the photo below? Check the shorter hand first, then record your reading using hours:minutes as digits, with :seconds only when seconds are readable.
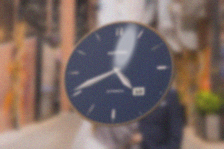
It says 4:41
